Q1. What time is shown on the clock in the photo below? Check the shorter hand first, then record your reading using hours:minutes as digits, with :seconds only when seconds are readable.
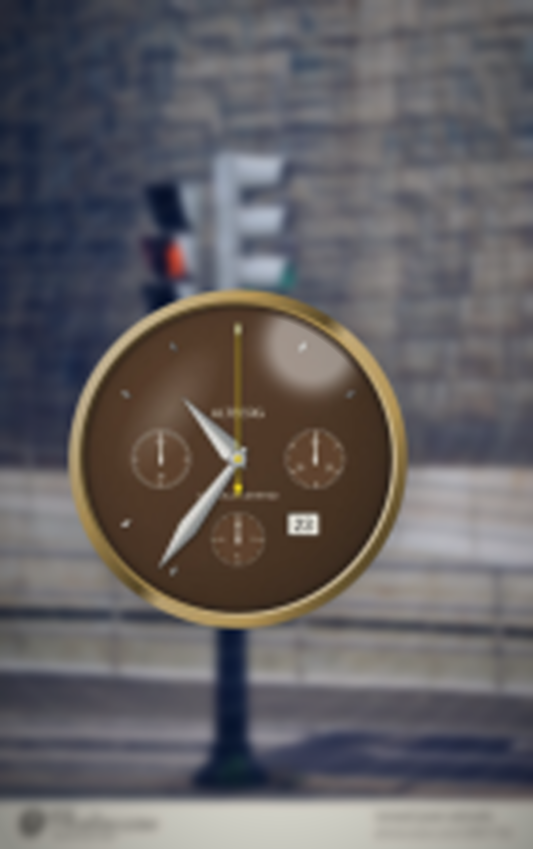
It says 10:36
